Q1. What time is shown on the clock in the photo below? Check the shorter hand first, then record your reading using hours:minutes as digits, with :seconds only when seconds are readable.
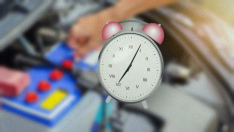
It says 7:04
